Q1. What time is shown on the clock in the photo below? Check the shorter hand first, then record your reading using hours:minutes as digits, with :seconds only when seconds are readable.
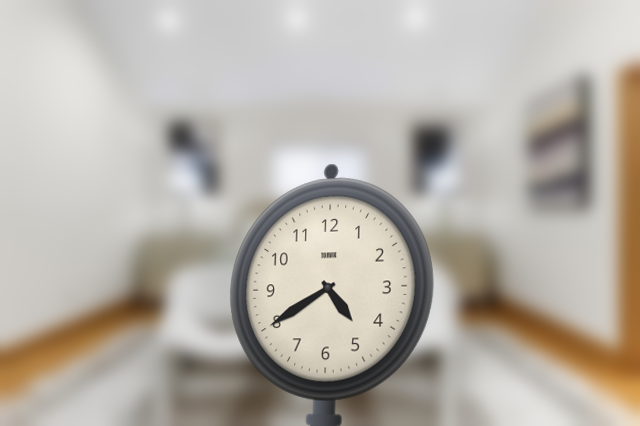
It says 4:40
